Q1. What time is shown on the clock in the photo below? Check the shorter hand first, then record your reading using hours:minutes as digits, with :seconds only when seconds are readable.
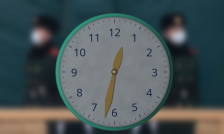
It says 12:32
